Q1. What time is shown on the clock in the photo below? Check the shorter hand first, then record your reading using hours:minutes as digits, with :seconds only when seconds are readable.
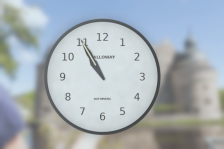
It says 10:55
